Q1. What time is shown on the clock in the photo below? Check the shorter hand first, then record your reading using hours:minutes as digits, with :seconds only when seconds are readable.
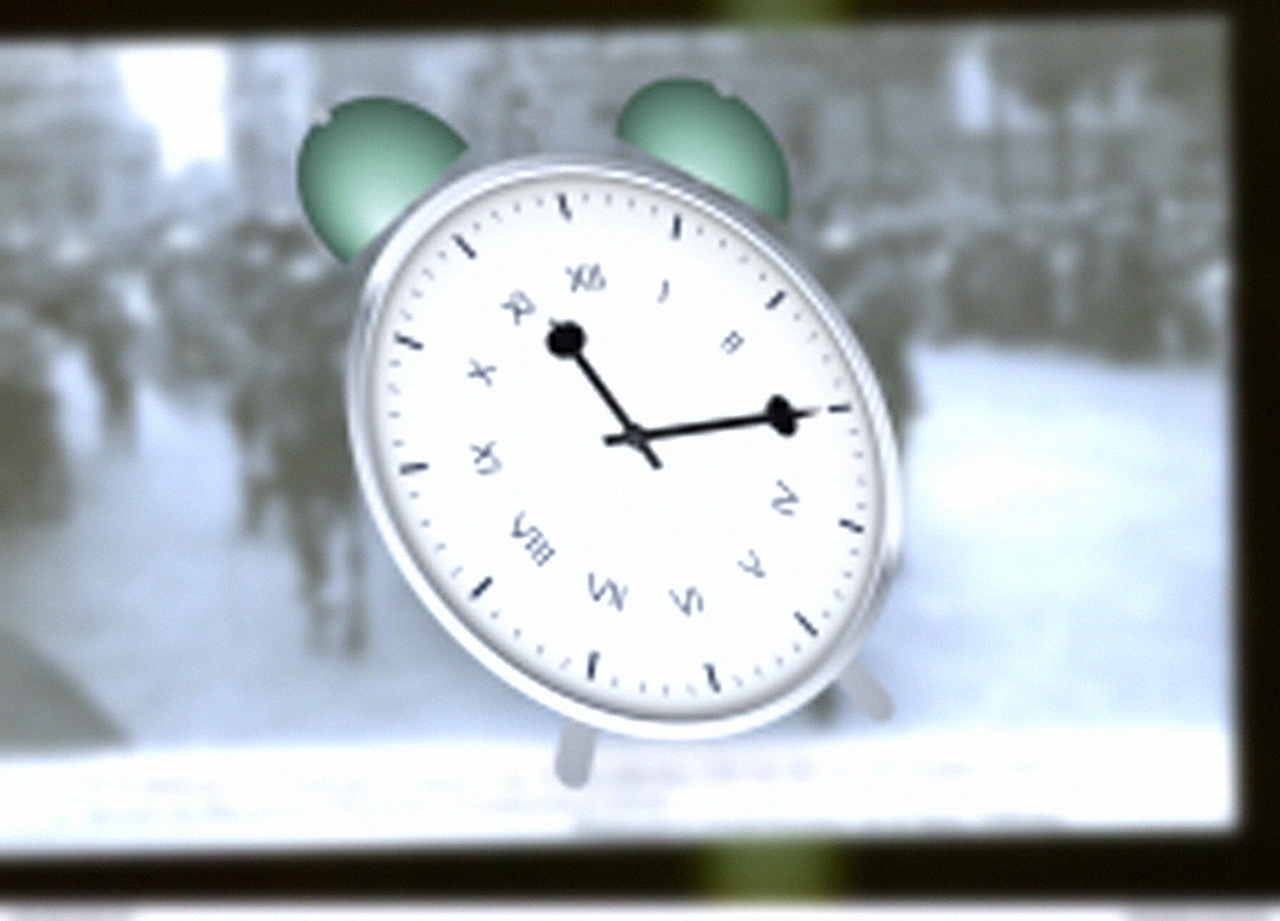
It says 11:15
